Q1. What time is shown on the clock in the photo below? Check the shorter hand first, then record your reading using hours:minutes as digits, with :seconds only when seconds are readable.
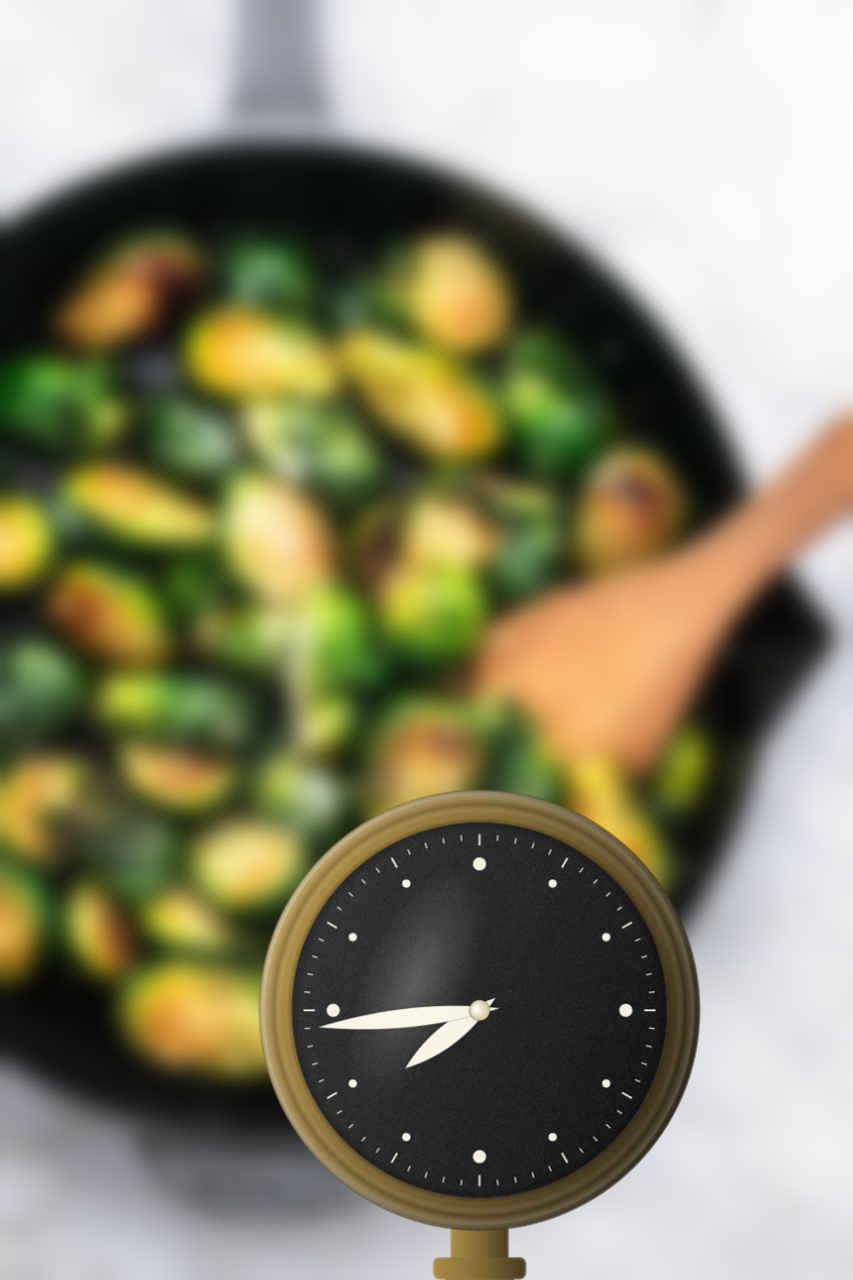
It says 7:44
